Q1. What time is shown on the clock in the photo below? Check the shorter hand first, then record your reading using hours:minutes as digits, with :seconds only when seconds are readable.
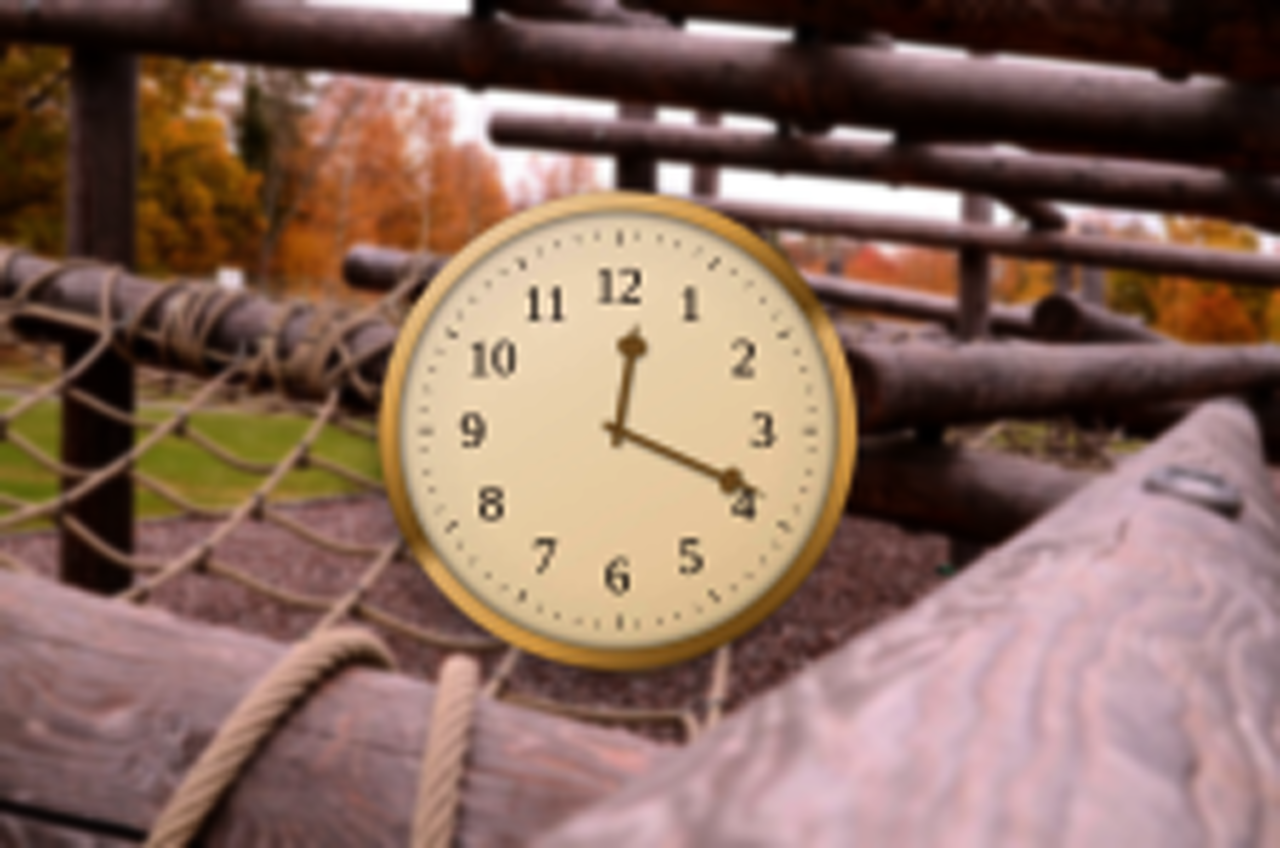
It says 12:19
